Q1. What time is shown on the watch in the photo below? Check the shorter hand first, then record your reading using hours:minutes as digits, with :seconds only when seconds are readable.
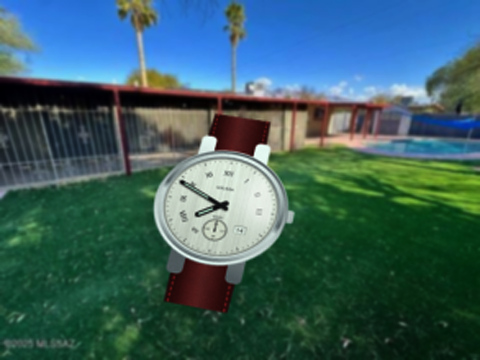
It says 7:49
